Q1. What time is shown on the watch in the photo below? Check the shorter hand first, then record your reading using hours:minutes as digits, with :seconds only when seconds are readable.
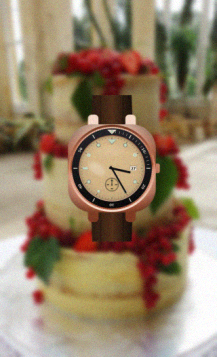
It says 3:25
